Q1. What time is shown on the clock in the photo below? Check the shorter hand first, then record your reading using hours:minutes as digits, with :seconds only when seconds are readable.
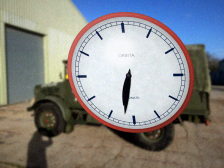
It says 6:32
